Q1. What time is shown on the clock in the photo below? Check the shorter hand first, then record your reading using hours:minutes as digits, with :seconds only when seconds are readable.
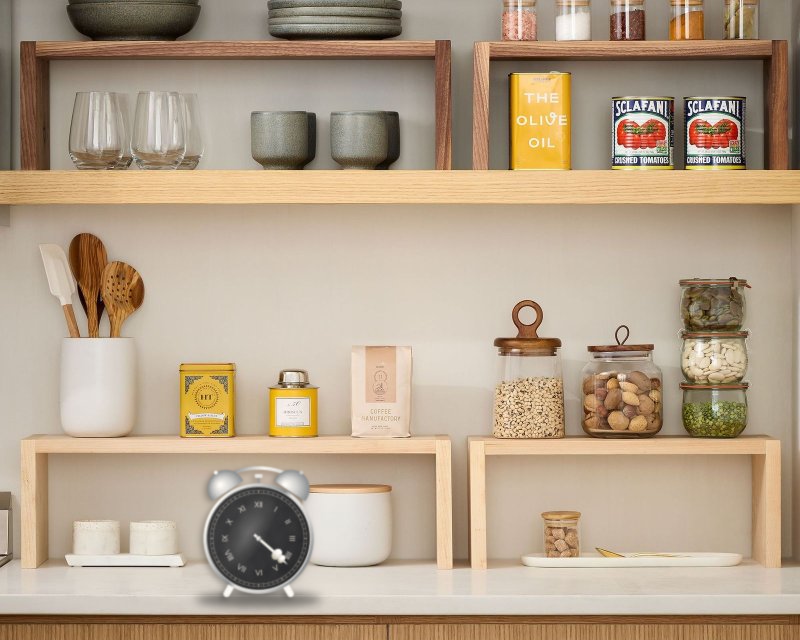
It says 4:22
